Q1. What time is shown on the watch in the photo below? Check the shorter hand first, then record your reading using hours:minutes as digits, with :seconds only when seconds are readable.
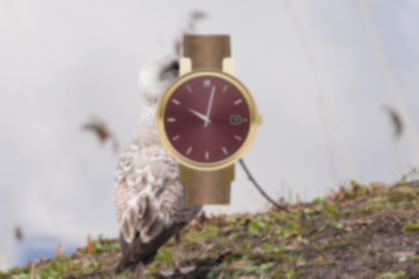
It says 10:02
